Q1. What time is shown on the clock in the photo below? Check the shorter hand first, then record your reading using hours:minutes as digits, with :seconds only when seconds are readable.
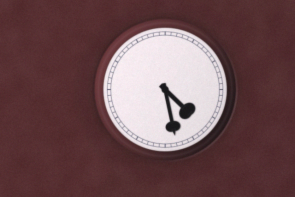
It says 4:28
